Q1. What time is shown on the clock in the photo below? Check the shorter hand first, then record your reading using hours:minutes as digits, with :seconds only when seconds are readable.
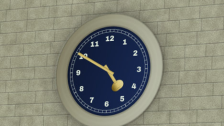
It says 4:50
